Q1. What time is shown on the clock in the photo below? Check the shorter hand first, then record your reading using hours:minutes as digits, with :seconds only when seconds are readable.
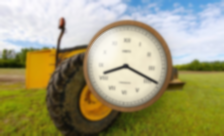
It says 8:19
